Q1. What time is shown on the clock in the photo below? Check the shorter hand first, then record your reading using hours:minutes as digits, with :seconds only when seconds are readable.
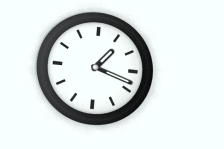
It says 1:18
